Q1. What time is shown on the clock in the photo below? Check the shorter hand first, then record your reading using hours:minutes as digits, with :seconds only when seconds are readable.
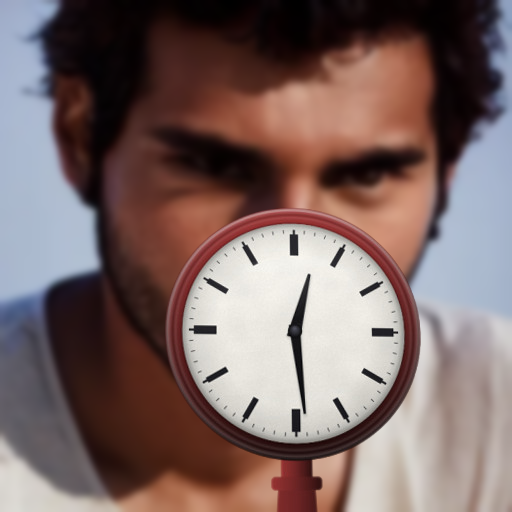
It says 12:29
